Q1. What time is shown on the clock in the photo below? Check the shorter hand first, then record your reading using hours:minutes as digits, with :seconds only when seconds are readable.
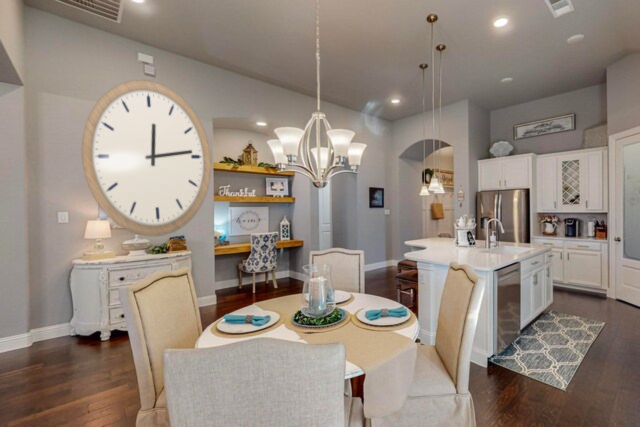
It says 12:14
